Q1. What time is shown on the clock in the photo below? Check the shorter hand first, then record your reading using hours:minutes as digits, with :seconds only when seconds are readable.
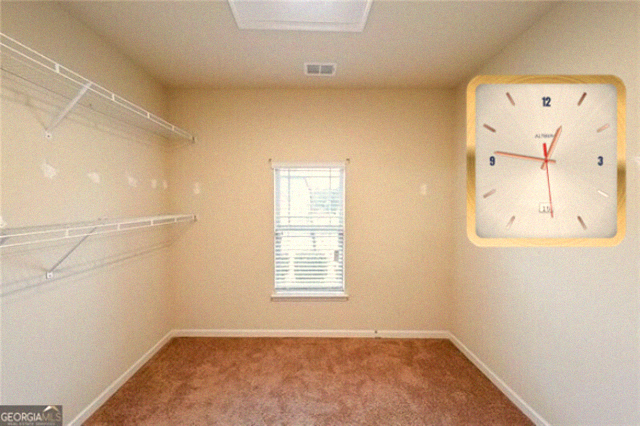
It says 12:46:29
